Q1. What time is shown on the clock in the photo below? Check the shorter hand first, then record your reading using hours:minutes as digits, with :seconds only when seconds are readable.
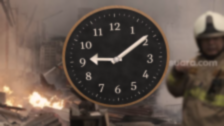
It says 9:09
